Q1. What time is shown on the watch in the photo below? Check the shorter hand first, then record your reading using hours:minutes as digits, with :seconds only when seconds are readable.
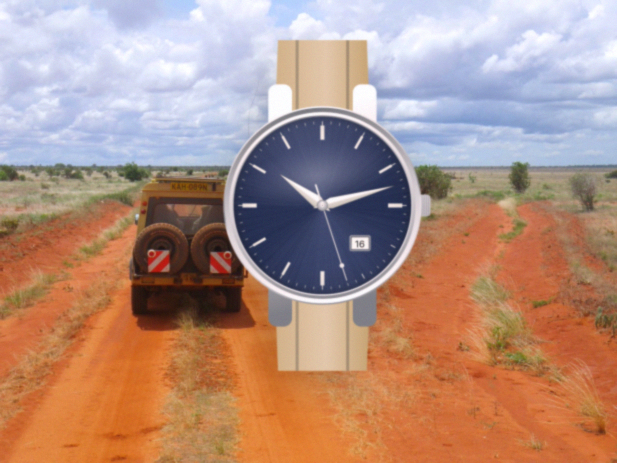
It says 10:12:27
